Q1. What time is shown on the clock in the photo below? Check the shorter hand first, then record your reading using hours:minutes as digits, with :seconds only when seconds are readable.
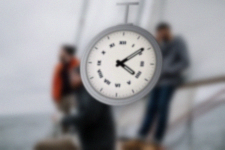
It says 4:09
